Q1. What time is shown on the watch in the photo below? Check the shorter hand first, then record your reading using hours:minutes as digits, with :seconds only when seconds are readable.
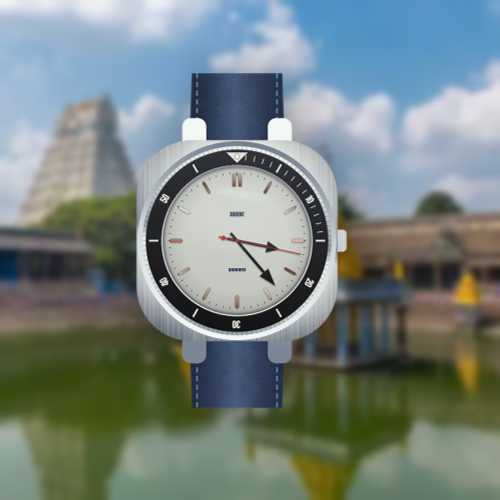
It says 3:23:17
